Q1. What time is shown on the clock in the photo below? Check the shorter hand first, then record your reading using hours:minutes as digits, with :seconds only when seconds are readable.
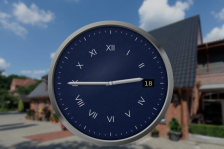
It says 2:45
